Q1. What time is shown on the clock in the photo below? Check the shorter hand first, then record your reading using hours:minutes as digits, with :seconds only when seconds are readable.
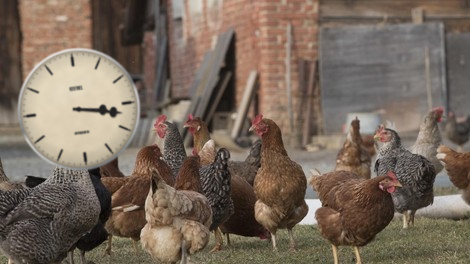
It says 3:17
